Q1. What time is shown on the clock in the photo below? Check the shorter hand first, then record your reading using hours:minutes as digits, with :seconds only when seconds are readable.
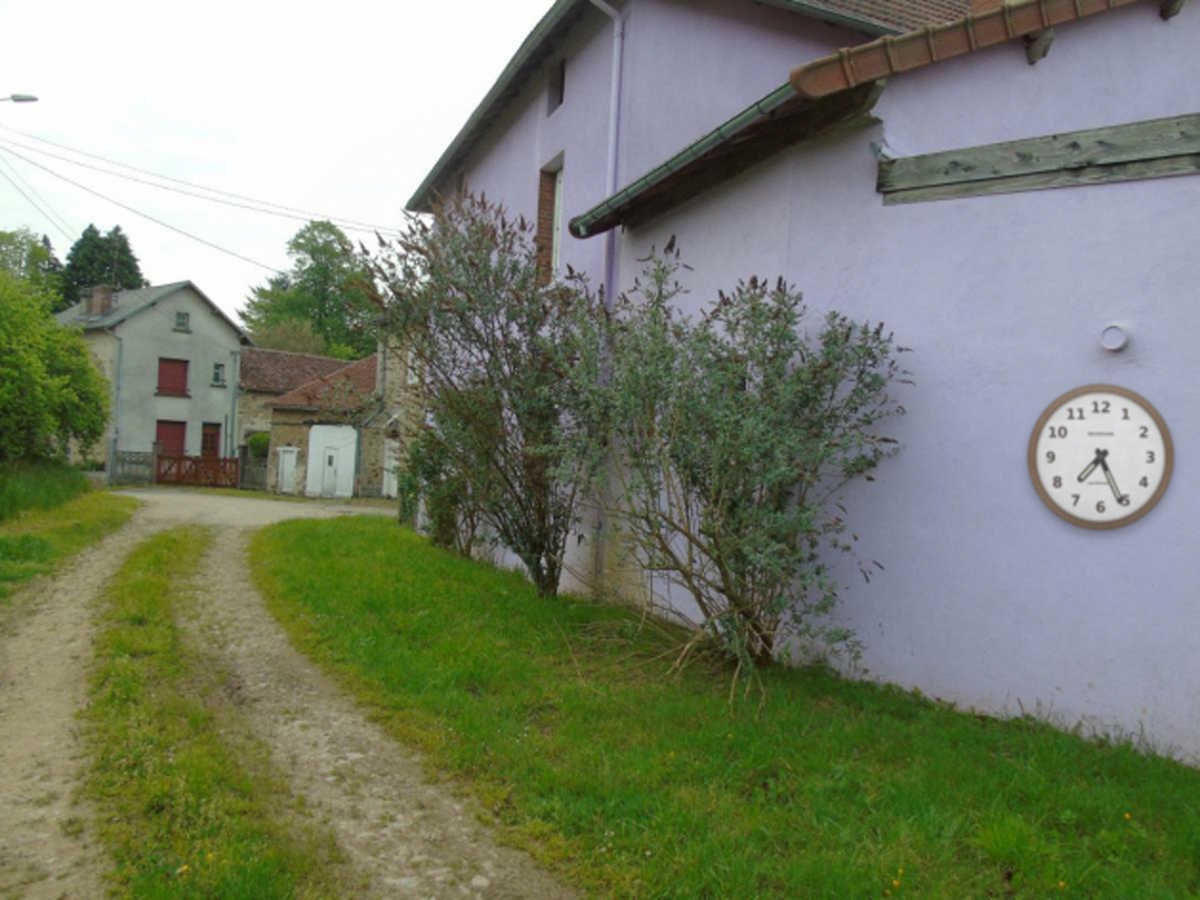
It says 7:26
